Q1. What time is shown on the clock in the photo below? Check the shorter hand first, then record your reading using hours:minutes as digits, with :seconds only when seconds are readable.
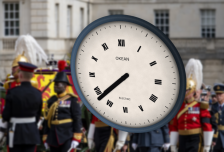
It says 7:38
